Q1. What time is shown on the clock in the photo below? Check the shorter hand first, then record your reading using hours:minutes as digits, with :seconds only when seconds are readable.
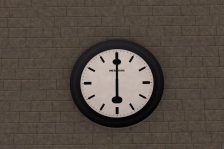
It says 6:00
